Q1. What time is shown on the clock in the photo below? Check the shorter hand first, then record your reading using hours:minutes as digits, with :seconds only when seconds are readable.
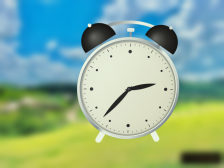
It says 2:37
